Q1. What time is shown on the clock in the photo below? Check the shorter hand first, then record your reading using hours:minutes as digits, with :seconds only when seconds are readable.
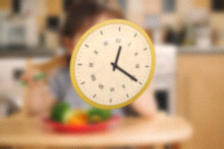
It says 12:20
